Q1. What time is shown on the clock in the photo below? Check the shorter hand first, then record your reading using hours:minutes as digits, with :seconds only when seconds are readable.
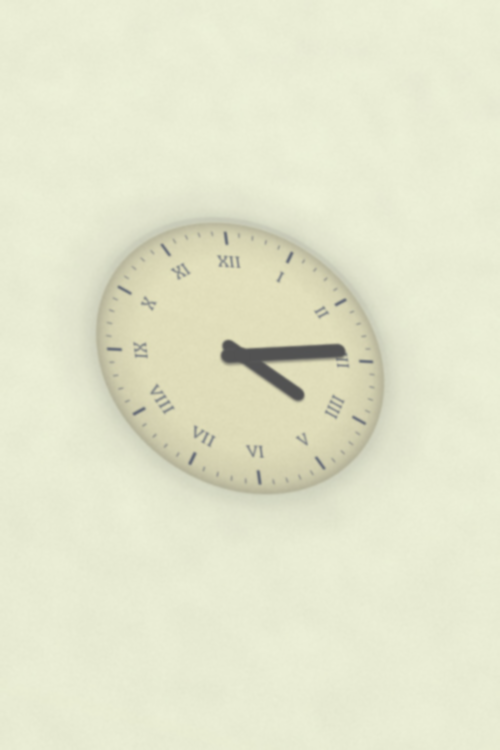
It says 4:14
